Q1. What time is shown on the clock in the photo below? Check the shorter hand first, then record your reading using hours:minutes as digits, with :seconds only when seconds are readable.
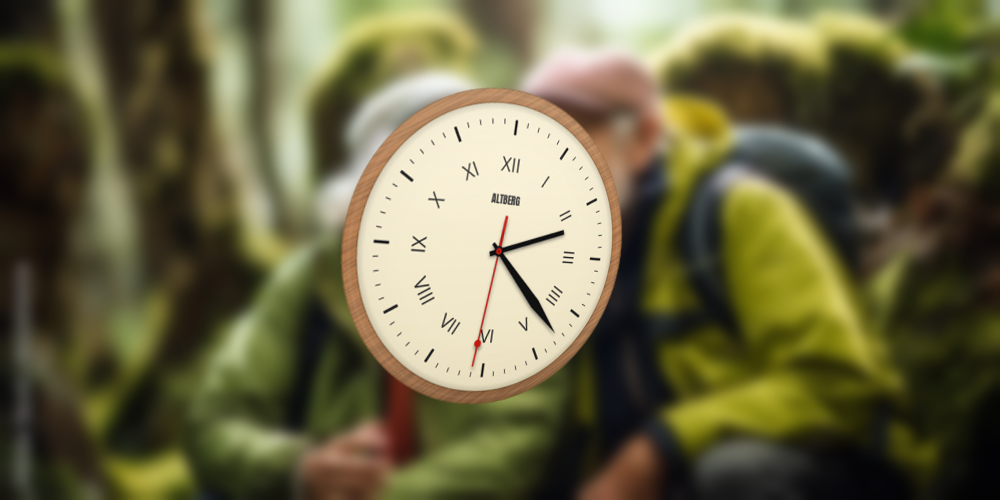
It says 2:22:31
